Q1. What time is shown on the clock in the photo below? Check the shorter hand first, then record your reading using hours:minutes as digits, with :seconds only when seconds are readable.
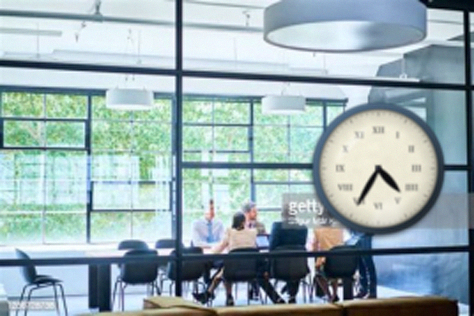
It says 4:35
